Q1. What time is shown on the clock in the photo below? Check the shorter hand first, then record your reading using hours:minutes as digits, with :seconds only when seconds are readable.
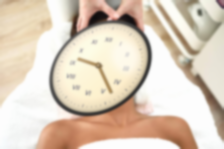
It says 9:23
